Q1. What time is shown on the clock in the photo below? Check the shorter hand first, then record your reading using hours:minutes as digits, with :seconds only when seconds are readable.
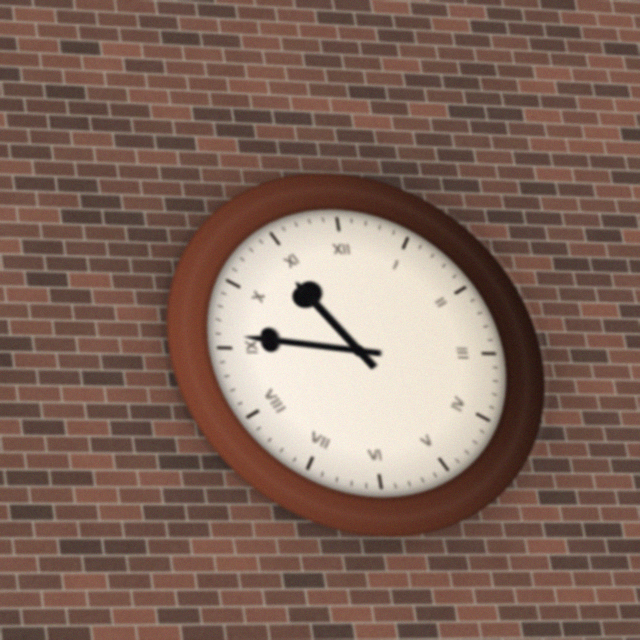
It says 10:46
